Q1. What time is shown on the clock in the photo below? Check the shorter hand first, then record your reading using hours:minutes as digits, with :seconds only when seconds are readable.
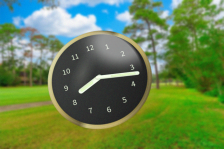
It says 8:17
